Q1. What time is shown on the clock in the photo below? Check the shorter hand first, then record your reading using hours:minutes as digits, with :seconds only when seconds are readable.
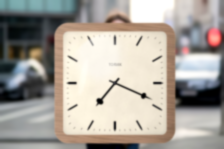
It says 7:19
